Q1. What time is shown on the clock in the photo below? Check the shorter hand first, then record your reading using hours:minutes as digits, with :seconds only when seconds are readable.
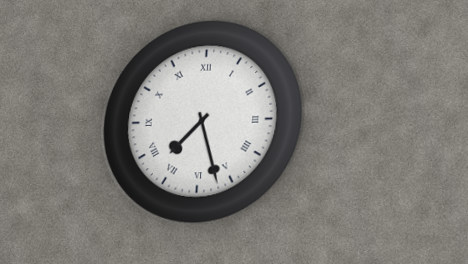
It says 7:27
